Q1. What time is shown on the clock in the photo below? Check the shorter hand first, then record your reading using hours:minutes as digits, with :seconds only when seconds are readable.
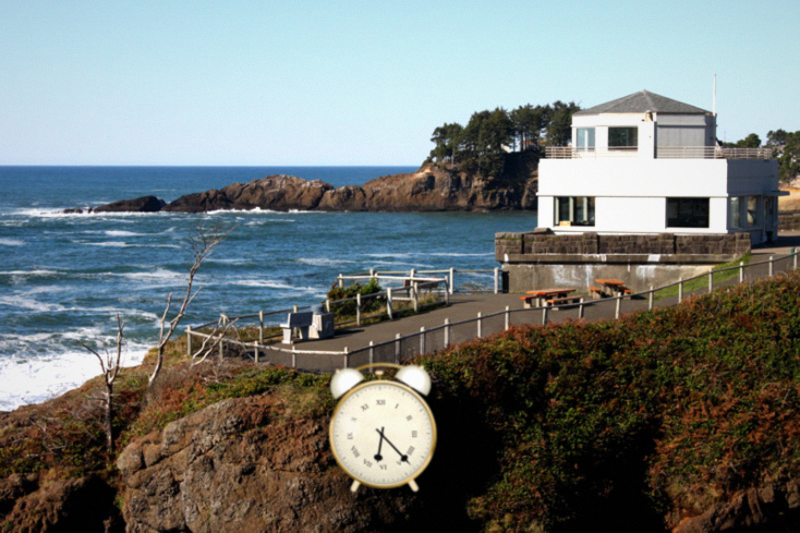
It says 6:23
